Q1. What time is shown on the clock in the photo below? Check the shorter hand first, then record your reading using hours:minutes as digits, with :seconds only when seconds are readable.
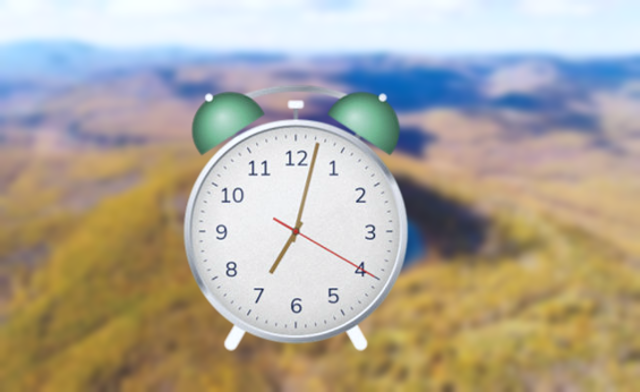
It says 7:02:20
